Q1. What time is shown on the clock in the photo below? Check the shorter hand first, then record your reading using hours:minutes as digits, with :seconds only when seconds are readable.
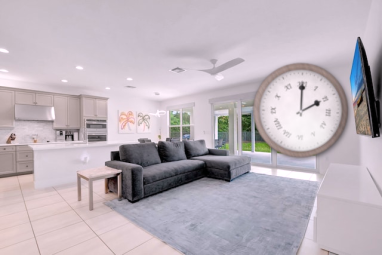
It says 2:00
